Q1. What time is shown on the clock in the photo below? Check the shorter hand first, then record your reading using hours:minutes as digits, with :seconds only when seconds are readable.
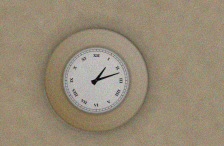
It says 1:12
